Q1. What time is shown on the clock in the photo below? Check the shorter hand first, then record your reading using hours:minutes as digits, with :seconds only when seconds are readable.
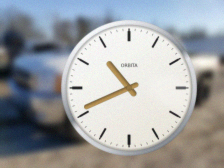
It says 10:41
